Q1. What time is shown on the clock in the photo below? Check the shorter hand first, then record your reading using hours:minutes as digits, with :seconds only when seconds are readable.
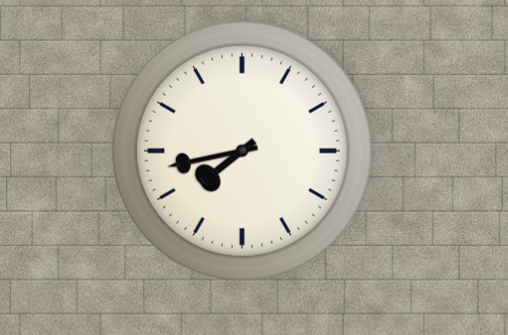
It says 7:43
